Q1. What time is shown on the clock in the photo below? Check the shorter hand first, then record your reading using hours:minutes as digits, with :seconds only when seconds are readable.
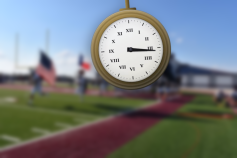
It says 3:16
